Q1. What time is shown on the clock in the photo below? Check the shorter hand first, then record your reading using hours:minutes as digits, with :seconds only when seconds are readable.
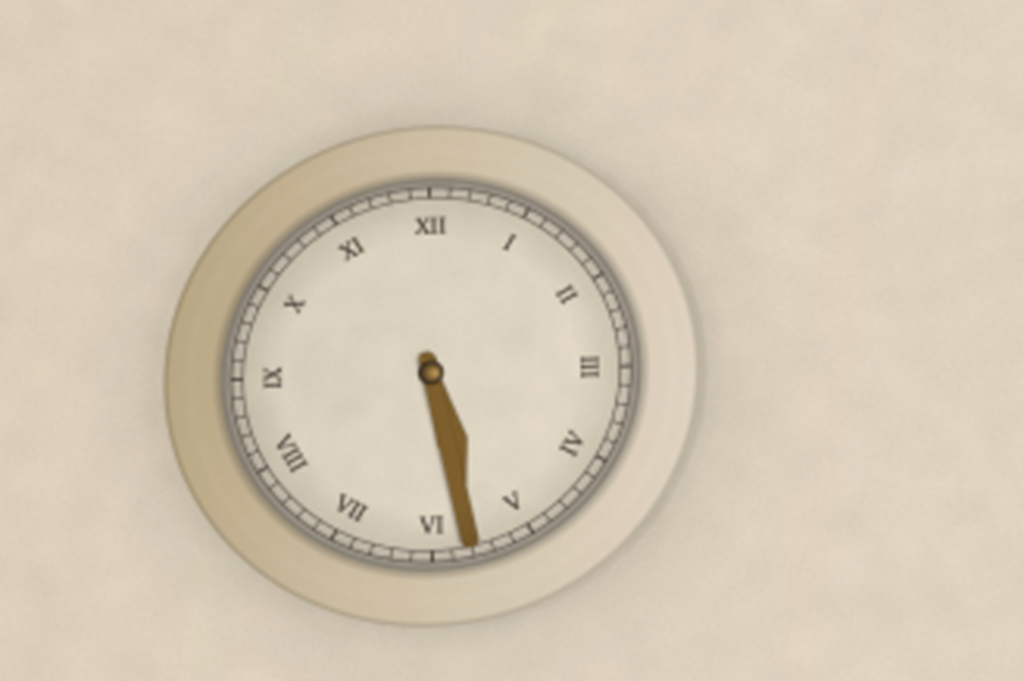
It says 5:28
